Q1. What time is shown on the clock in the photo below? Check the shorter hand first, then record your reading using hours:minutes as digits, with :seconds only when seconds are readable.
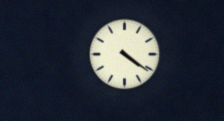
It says 4:21
